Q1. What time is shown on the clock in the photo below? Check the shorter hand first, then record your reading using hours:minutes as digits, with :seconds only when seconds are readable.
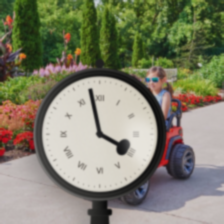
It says 3:58
